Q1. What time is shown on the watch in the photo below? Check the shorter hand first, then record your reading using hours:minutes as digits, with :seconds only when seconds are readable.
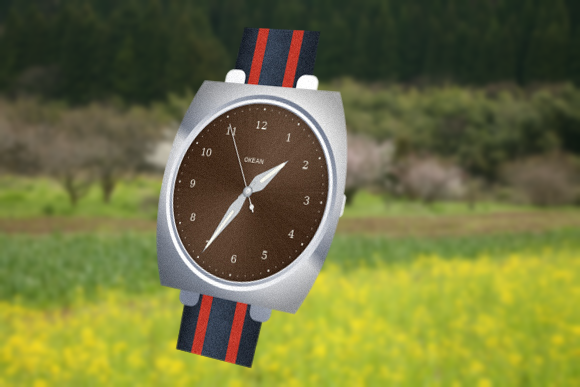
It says 1:34:55
